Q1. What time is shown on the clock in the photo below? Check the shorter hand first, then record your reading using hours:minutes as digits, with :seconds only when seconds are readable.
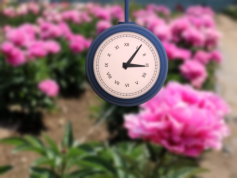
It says 3:06
